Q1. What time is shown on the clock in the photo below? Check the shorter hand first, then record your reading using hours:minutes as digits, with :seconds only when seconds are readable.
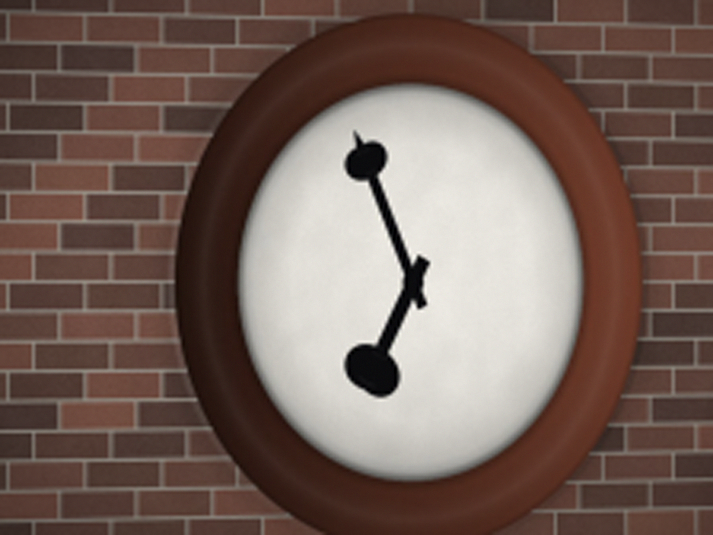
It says 6:56
